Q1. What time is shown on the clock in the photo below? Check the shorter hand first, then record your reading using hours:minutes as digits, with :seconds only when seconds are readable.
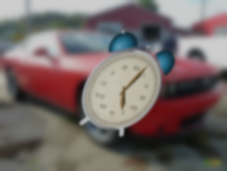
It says 5:03
